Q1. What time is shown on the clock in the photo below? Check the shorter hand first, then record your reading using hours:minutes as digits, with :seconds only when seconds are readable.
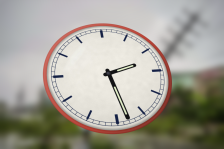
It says 2:28
